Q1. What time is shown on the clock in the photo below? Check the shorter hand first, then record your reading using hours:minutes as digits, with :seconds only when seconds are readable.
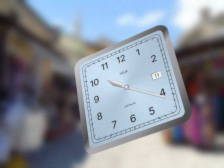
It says 10:21
